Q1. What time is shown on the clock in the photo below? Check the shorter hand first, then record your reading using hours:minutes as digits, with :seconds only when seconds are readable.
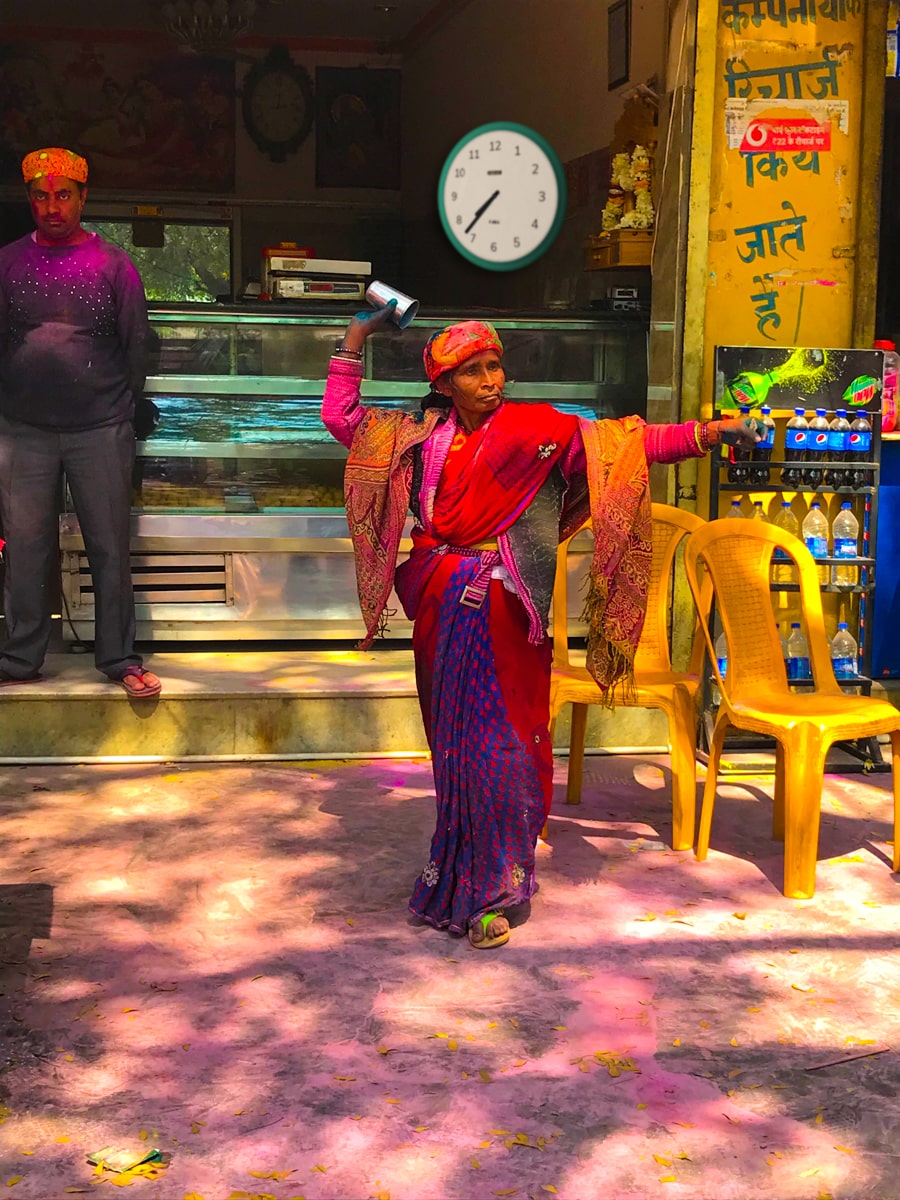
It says 7:37
